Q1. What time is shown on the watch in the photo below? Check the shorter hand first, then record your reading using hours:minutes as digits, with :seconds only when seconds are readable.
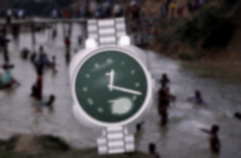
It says 12:18
